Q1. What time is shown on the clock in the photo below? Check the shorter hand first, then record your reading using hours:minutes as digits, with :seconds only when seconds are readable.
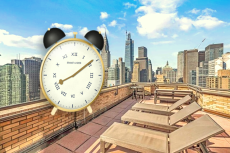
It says 8:09
